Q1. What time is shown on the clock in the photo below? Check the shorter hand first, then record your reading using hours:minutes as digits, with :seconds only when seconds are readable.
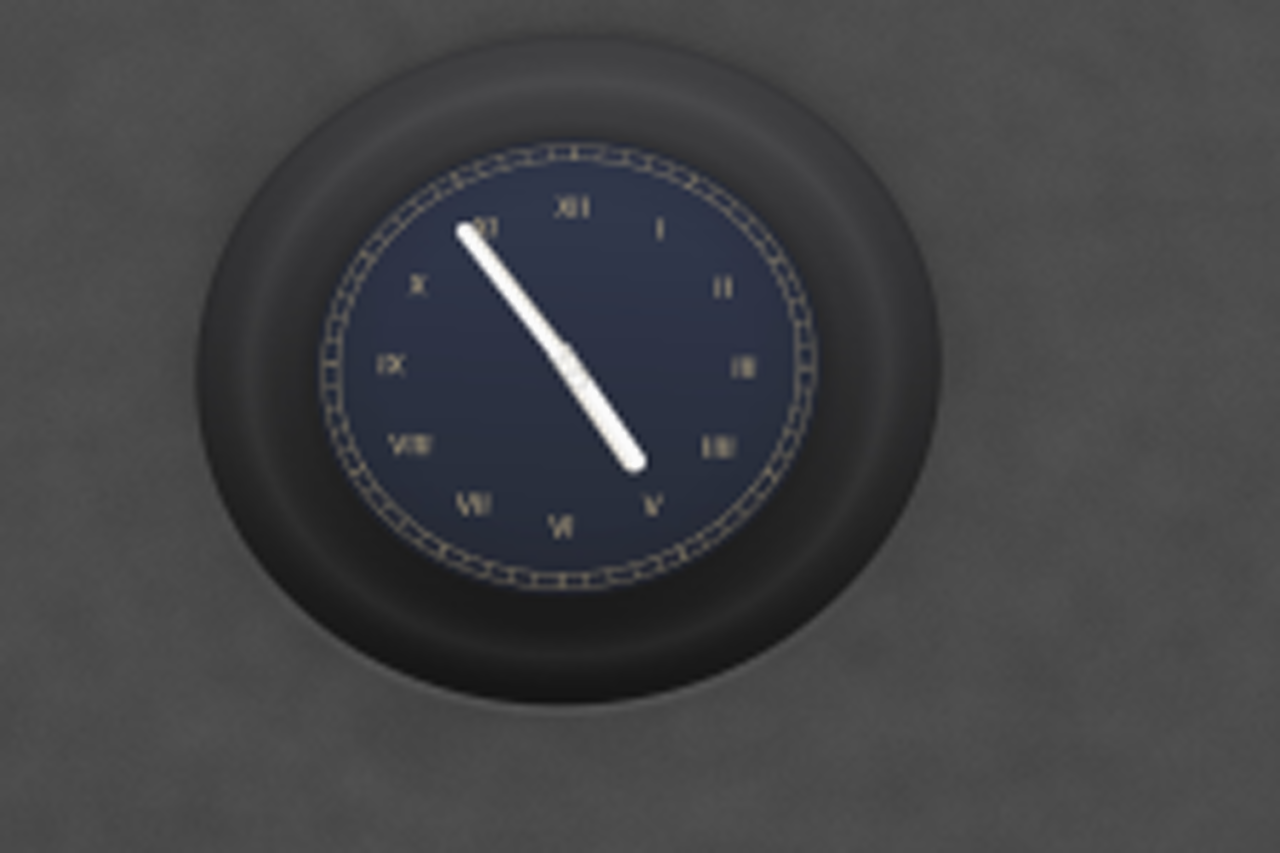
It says 4:54
